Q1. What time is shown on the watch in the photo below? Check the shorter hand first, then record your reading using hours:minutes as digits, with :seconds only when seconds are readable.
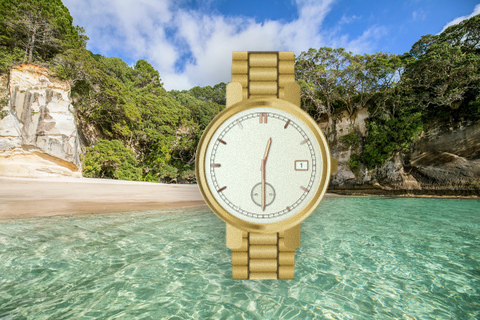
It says 12:30
